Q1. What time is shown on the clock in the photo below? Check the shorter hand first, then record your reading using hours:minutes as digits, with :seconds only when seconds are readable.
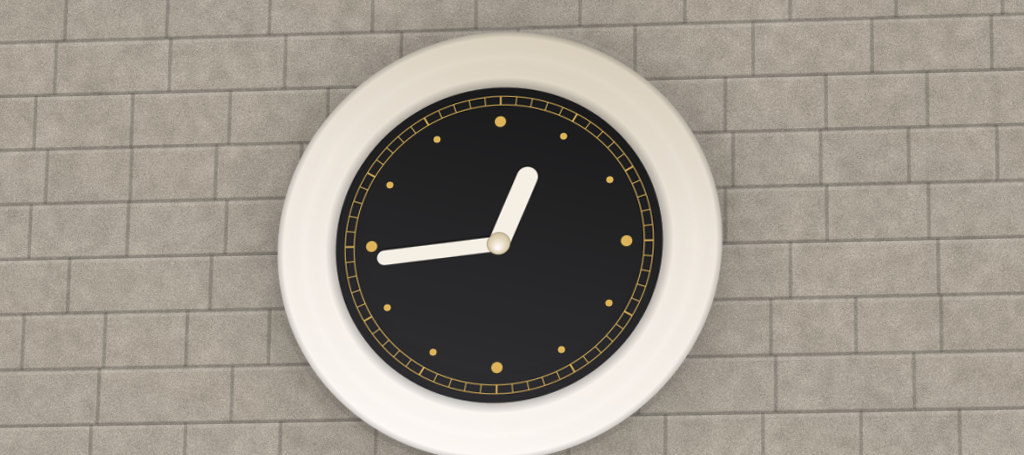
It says 12:44
